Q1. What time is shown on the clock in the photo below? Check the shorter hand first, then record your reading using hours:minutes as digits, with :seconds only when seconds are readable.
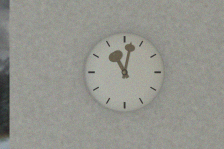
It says 11:02
